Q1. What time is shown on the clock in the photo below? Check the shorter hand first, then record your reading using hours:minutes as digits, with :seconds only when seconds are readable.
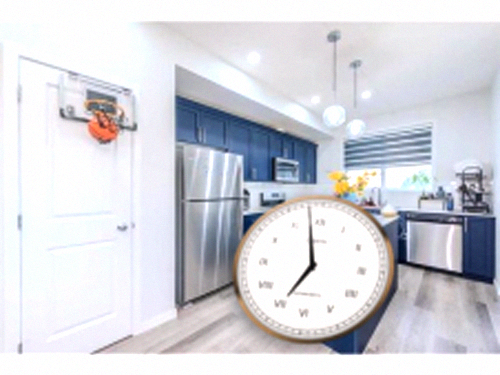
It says 6:58
